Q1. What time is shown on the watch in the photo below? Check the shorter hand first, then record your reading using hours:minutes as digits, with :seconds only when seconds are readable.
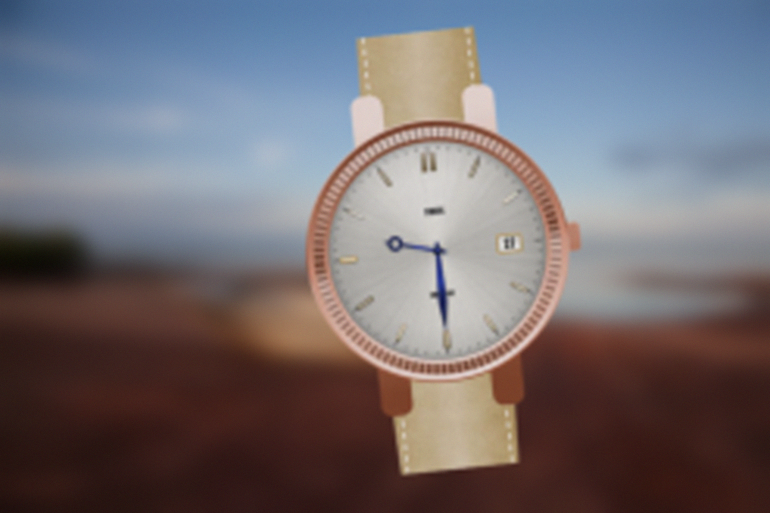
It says 9:30
